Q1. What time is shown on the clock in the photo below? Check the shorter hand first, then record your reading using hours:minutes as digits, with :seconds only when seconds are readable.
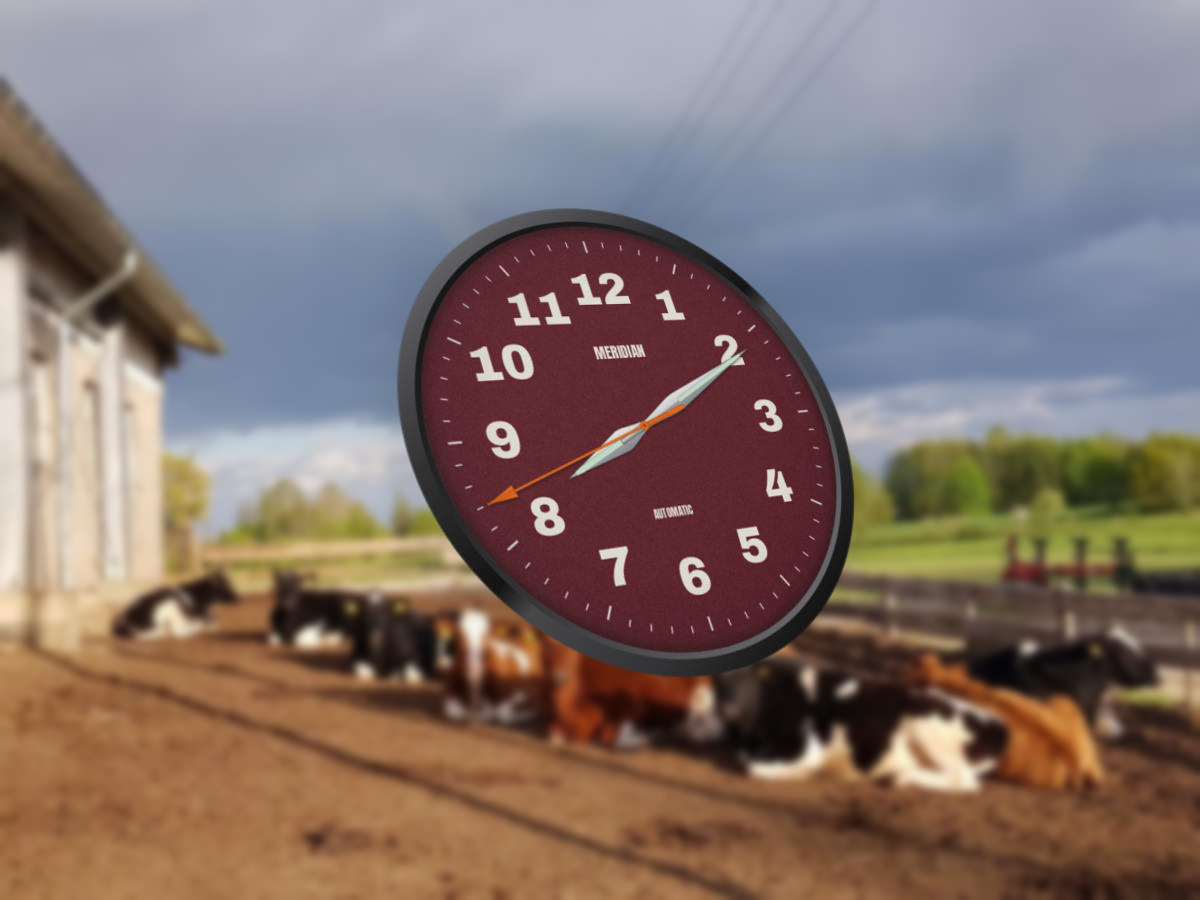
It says 8:10:42
